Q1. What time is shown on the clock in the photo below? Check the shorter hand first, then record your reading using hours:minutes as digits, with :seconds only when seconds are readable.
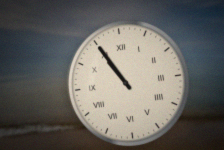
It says 10:55
